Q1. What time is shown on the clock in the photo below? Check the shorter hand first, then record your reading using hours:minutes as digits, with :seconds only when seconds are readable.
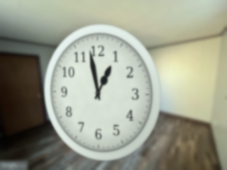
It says 12:58
